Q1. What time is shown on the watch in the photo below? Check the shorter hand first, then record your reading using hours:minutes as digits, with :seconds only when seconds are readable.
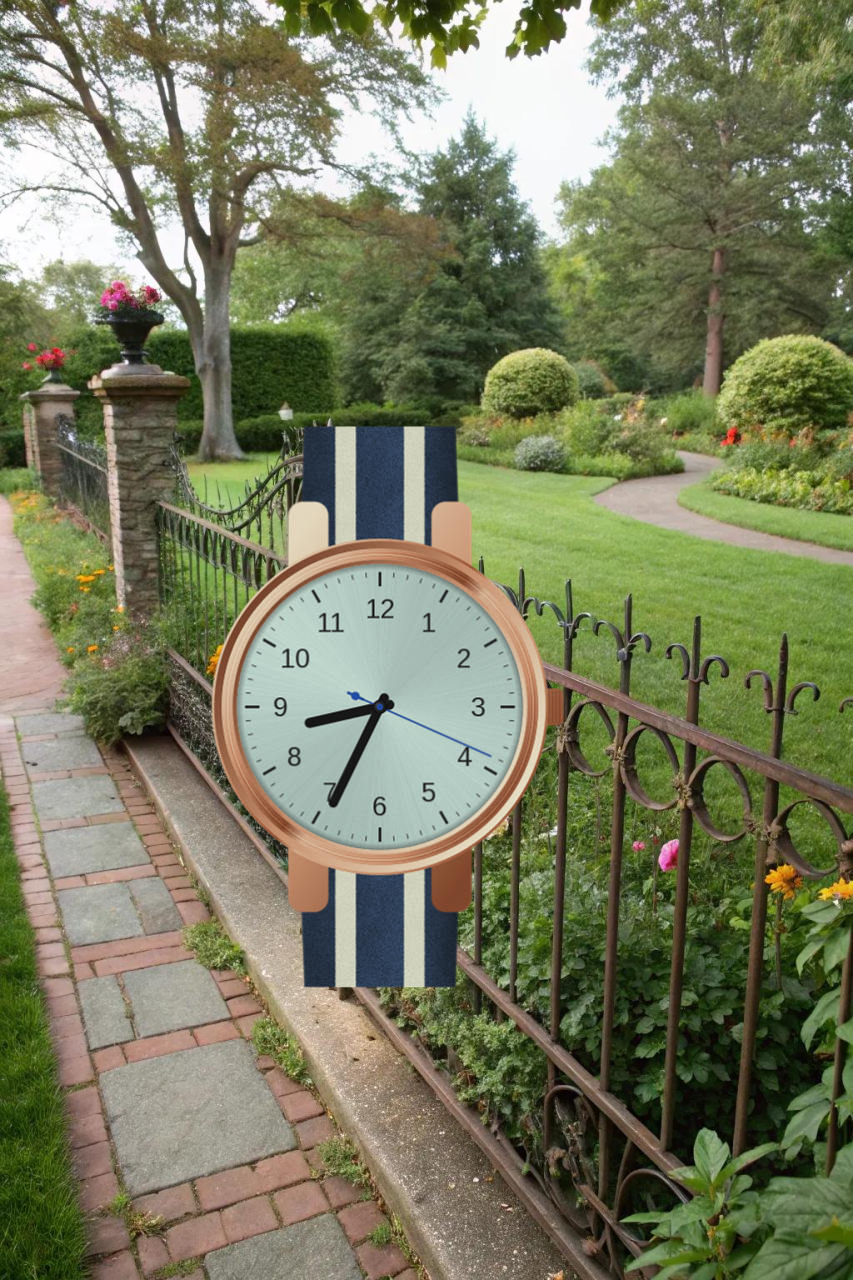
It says 8:34:19
